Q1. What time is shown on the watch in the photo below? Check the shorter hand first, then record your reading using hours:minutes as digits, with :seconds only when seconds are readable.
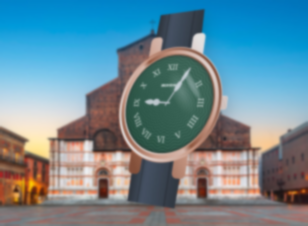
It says 9:05
